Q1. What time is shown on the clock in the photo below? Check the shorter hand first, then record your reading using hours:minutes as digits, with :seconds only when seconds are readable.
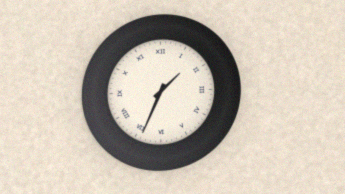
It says 1:34
